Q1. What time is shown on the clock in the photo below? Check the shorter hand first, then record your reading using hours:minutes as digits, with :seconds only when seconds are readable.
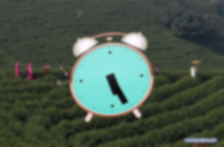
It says 5:26
